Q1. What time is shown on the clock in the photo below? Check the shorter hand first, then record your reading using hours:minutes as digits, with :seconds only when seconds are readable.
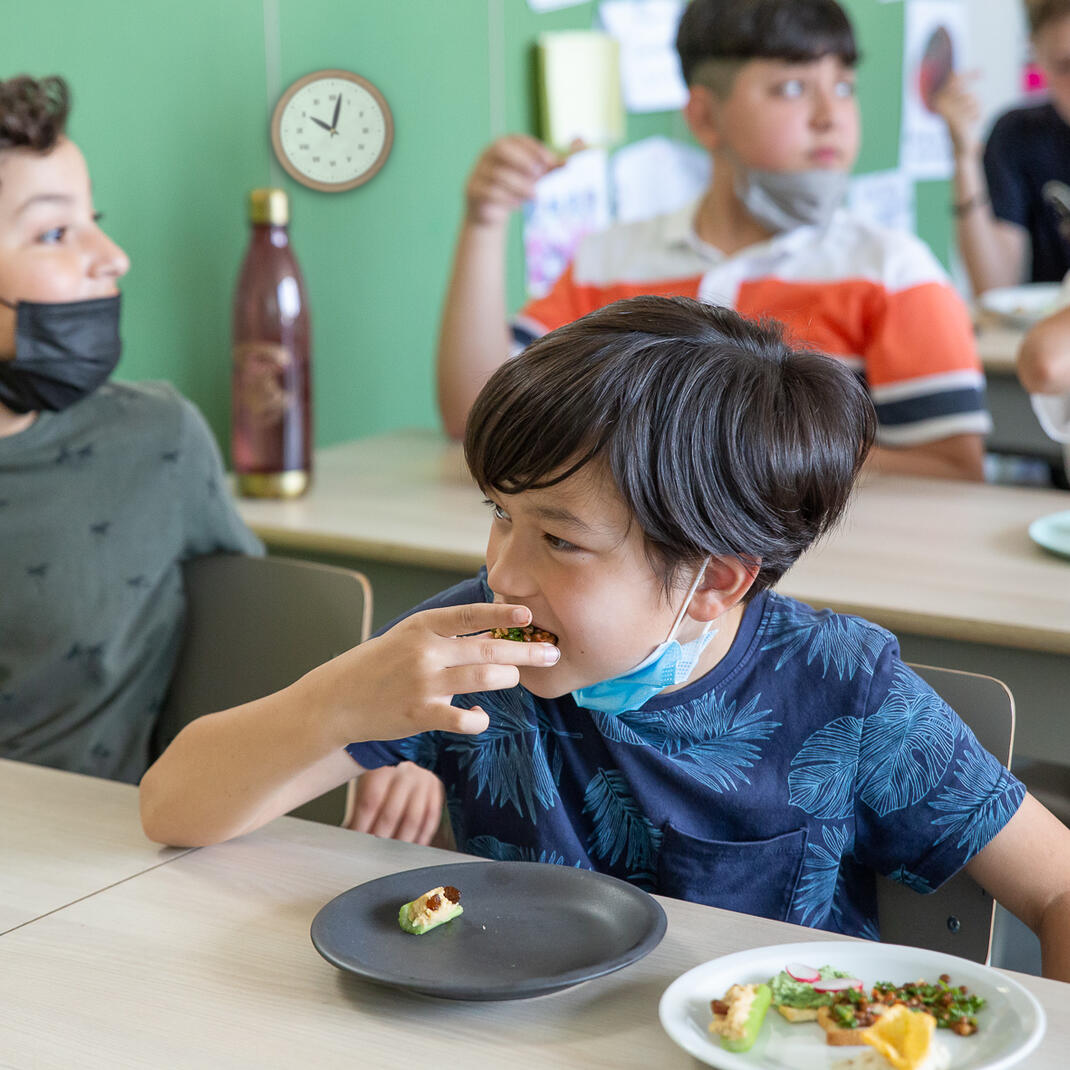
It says 10:02
